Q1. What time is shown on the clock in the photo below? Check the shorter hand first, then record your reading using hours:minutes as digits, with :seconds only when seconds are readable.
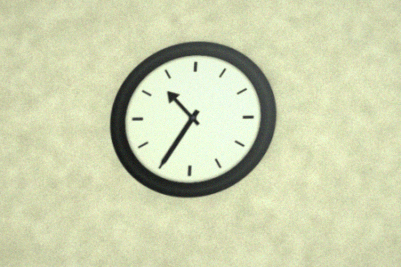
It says 10:35
